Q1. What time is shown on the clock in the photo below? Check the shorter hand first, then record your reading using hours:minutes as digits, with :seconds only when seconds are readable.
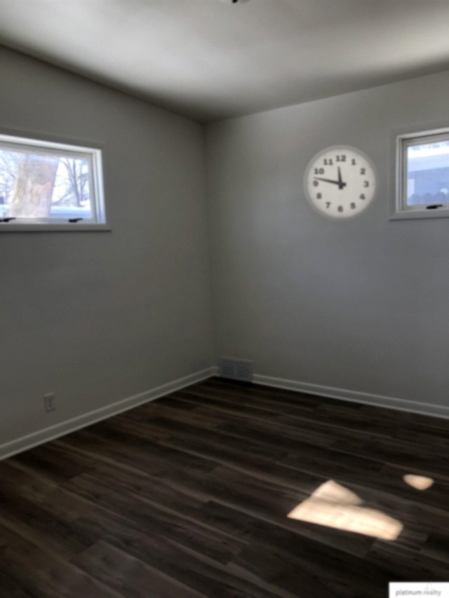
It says 11:47
